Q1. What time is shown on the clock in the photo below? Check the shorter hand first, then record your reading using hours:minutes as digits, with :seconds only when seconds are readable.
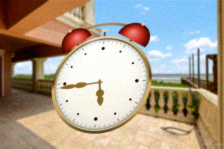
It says 5:44
